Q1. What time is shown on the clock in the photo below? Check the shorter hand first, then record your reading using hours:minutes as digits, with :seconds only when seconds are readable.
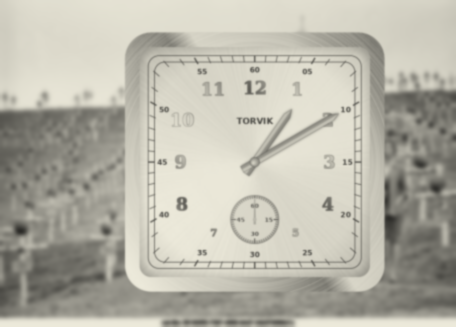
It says 1:10
